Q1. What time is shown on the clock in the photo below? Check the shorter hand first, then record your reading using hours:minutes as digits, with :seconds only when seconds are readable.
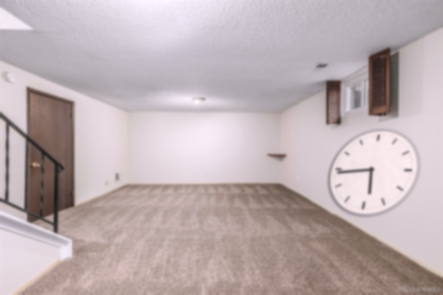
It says 5:44
